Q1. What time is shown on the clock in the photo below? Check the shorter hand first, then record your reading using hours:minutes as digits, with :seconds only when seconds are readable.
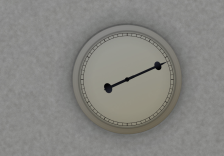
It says 8:11
